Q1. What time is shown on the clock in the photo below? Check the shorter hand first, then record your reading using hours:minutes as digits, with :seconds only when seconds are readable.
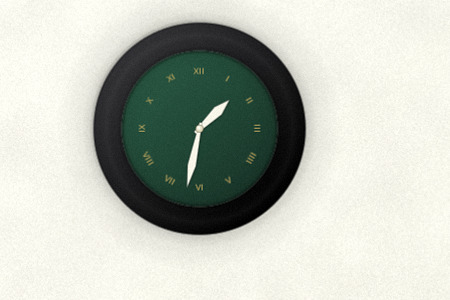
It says 1:32
